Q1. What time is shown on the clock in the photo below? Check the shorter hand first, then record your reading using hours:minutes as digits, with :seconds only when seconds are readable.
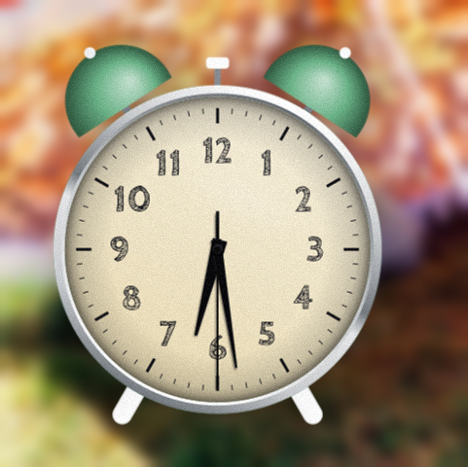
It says 6:28:30
